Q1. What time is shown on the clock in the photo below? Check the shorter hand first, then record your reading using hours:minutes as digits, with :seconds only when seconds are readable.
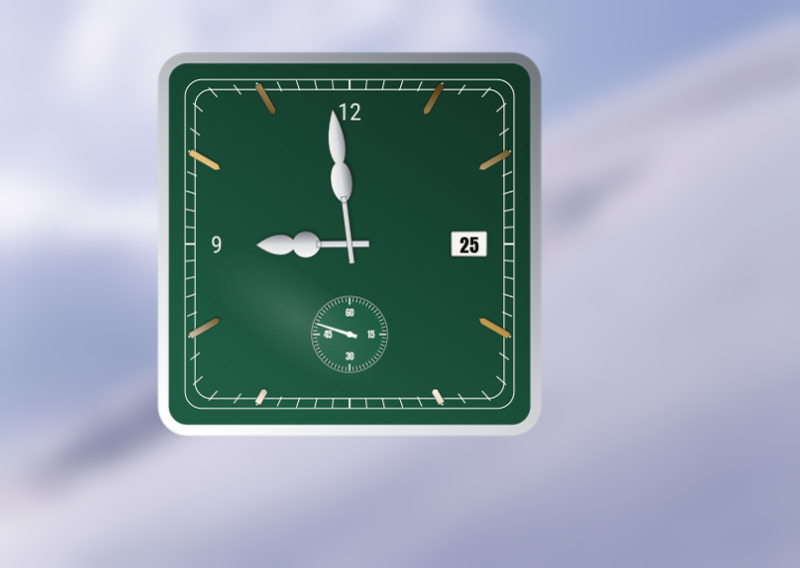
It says 8:58:48
